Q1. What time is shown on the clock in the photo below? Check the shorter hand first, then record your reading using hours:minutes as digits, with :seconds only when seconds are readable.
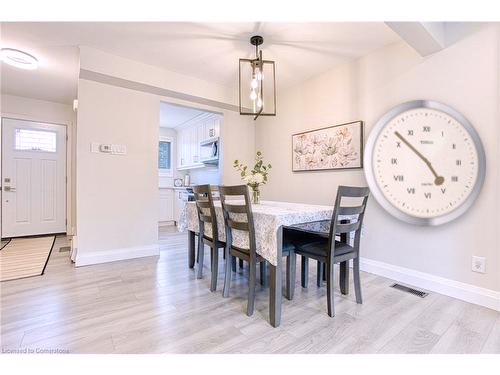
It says 4:52
